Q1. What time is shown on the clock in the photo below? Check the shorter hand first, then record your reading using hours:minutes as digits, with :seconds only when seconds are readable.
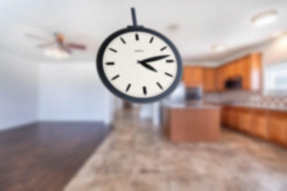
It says 4:13
